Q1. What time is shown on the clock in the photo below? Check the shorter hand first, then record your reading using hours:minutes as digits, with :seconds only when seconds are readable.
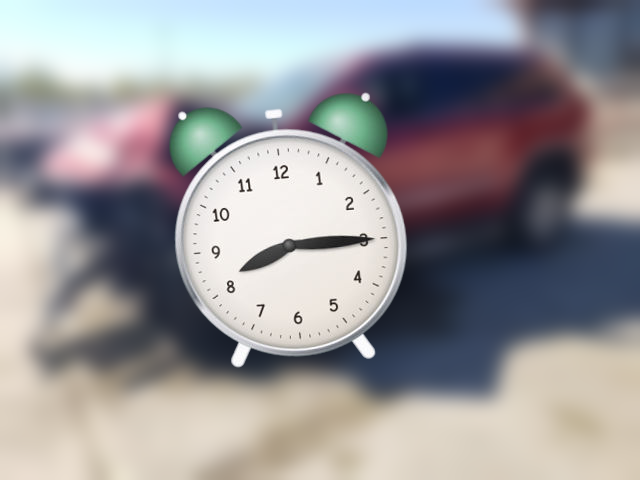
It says 8:15
